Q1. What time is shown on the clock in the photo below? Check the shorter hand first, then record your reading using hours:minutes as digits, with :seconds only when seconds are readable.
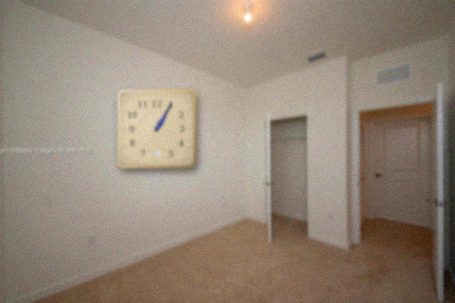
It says 1:05
